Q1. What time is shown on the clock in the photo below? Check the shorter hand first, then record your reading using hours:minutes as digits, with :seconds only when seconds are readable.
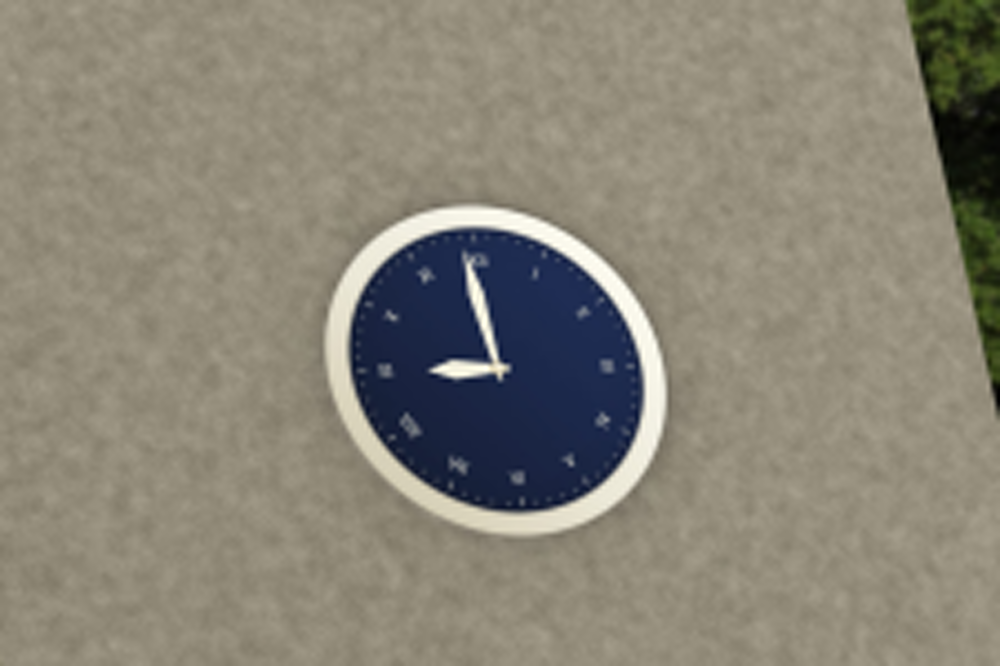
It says 8:59
